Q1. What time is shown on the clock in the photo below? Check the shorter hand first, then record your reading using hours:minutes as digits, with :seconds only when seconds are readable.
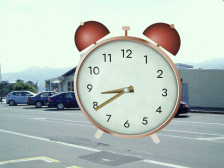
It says 8:39
